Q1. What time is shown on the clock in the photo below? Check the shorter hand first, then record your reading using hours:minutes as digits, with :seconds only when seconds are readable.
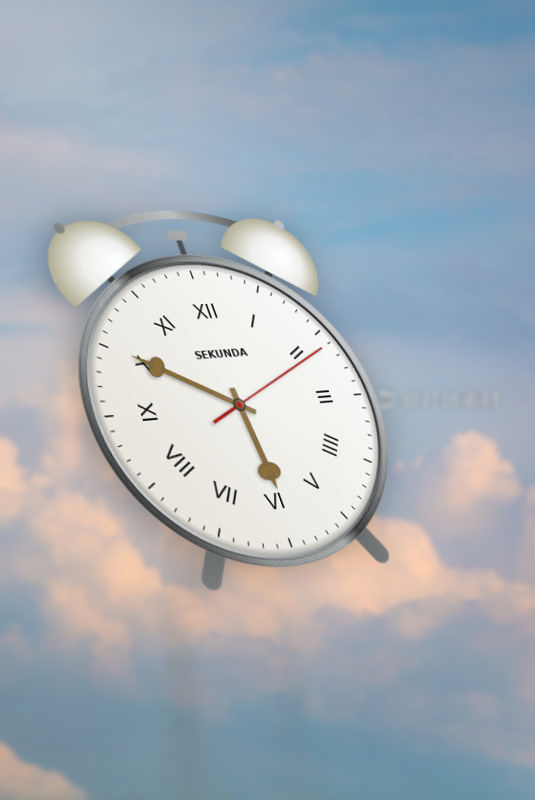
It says 5:50:11
